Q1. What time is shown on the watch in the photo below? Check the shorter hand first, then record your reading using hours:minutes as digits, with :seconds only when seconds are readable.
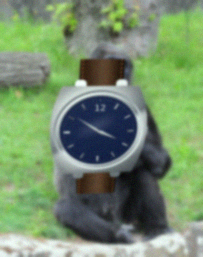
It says 3:51
